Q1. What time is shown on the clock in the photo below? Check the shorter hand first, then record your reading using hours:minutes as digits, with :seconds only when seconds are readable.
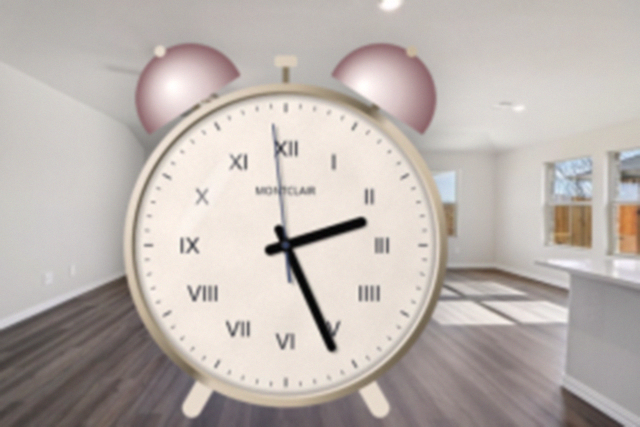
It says 2:25:59
